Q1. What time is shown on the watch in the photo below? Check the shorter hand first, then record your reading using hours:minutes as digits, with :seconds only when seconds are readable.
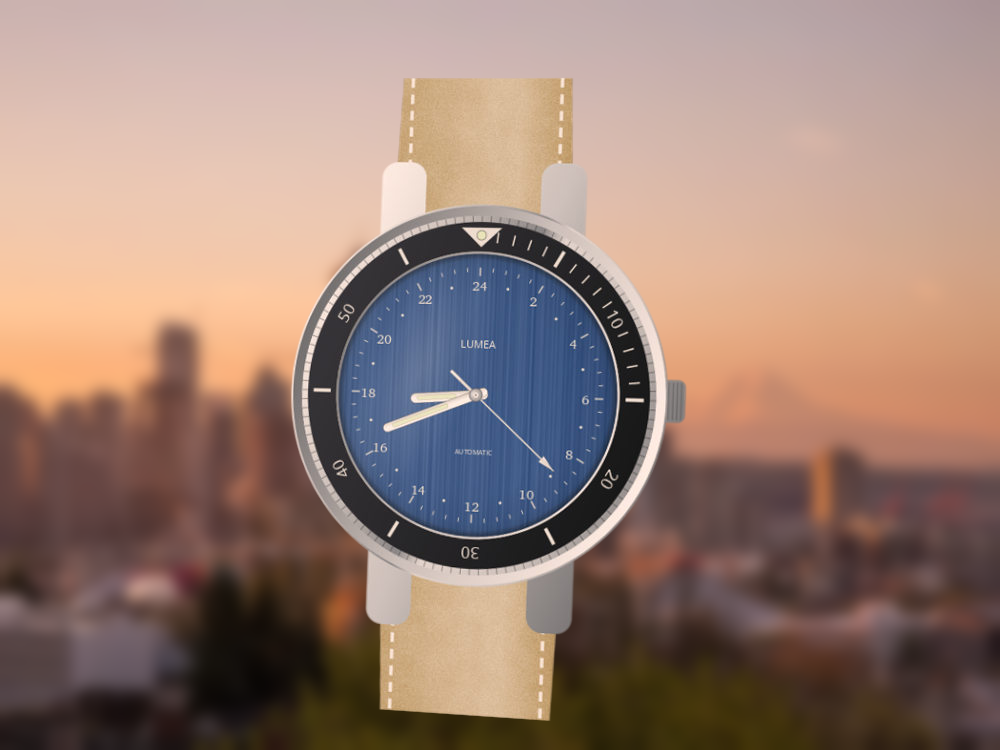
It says 17:41:22
